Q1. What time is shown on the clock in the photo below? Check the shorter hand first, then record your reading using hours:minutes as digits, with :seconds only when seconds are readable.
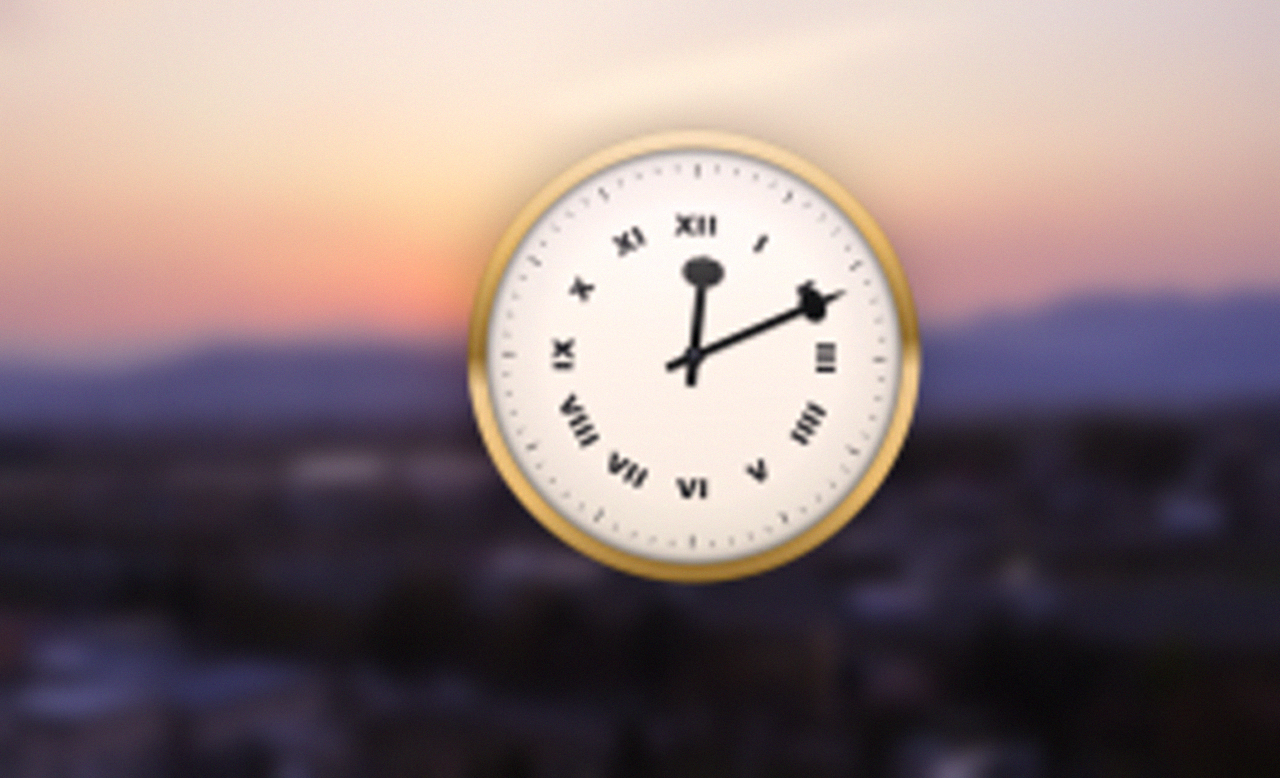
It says 12:11
